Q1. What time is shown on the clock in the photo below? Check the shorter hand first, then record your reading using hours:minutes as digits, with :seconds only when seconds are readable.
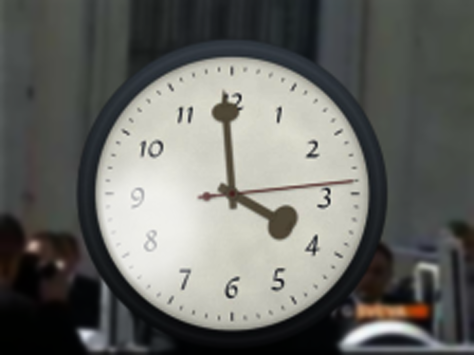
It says 3:59:14
